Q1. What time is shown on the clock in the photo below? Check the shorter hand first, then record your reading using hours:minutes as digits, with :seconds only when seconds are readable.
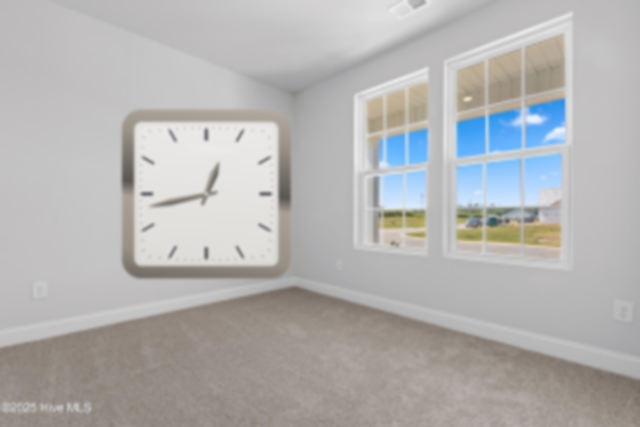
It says 12:43
